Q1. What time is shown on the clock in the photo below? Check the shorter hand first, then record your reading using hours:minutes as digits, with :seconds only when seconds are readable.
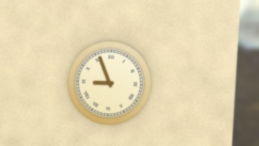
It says 8:56
